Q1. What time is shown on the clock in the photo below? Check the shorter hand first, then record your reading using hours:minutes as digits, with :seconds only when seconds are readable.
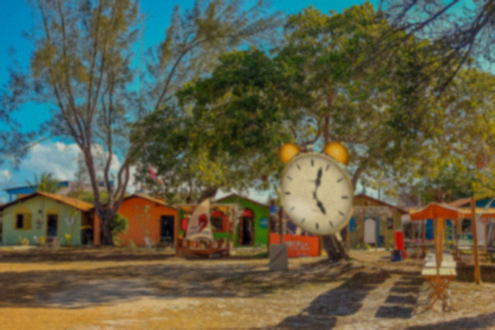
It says 5:03
